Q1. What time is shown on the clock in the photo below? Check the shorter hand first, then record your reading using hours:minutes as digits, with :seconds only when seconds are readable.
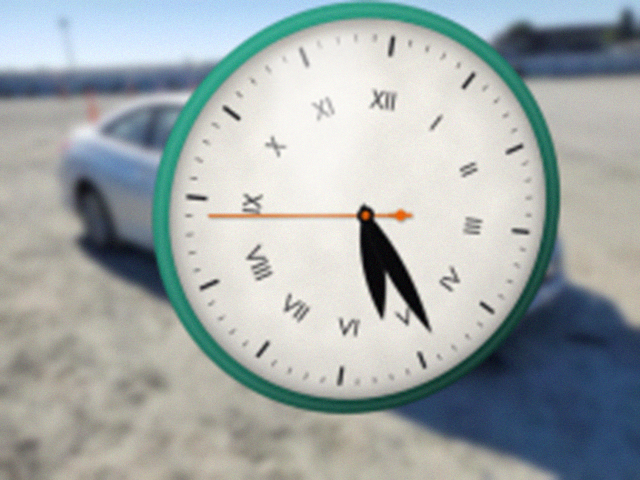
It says 5:23:44
